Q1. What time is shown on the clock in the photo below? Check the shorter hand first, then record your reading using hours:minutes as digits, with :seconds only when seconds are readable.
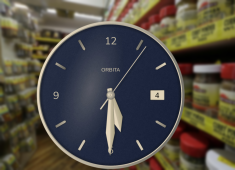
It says 5:30:06
